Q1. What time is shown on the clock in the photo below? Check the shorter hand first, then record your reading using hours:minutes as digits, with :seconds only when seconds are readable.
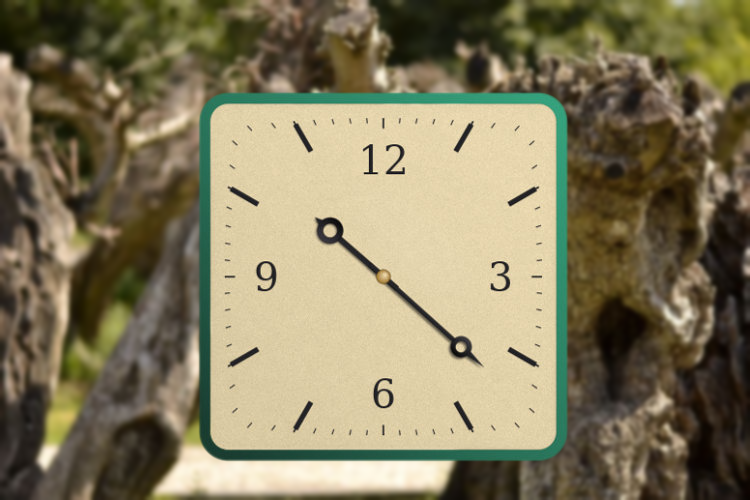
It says 10:22
